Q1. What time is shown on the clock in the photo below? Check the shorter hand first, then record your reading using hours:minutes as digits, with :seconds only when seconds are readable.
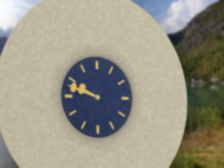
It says 9:48
